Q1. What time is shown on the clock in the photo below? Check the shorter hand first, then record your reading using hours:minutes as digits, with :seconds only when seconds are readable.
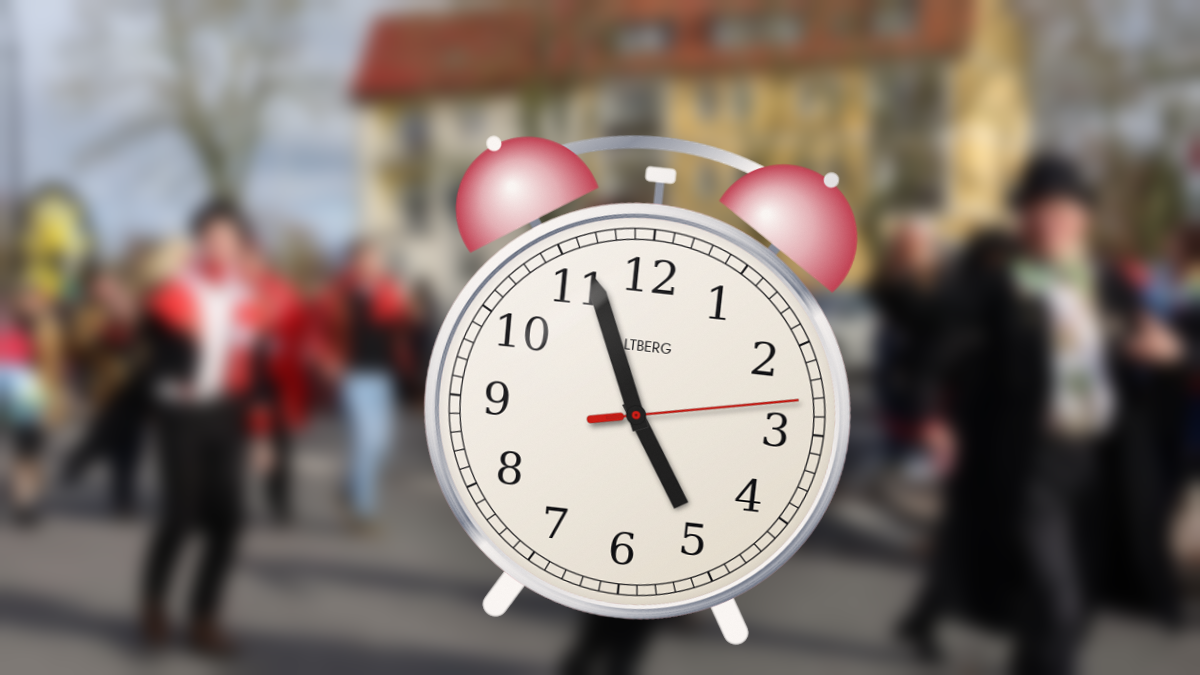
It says 4:56:13
